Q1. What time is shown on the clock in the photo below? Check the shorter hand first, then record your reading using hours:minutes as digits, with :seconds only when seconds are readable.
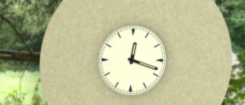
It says 12:18
